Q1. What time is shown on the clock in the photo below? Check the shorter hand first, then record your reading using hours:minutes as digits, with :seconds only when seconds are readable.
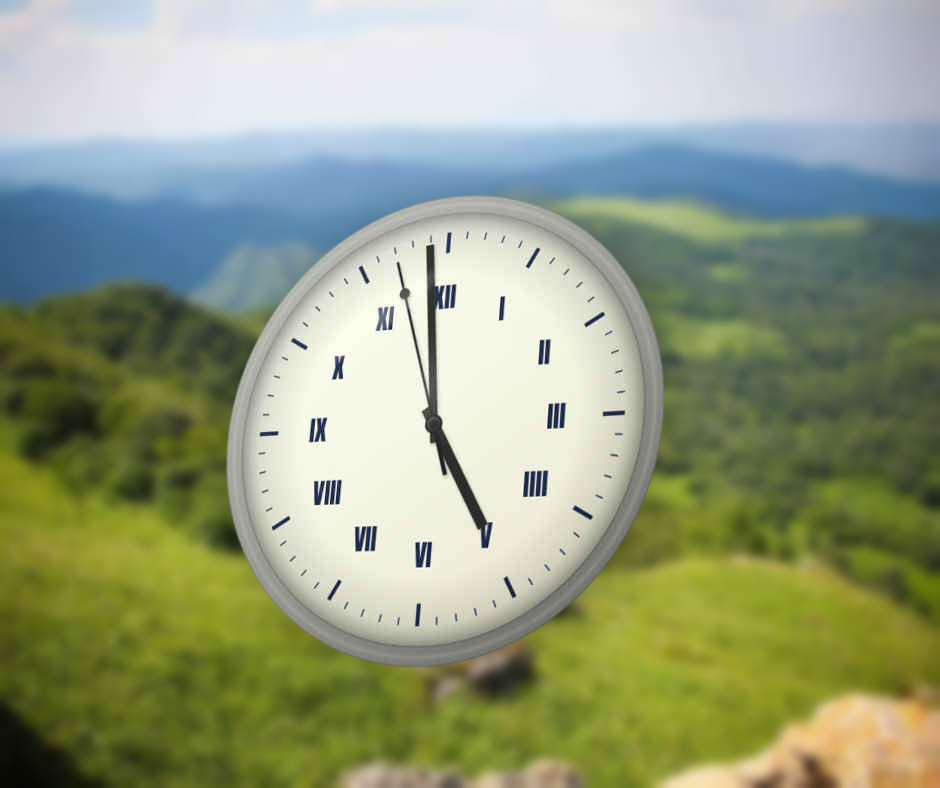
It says 4:58:57
